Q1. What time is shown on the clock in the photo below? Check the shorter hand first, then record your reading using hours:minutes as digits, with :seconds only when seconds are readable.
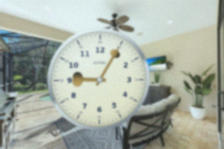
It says 9:05
